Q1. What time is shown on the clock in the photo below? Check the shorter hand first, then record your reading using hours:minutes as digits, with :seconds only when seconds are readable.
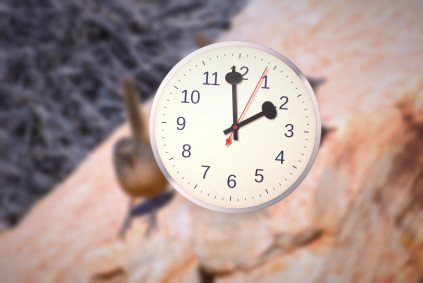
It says 1:59:04
